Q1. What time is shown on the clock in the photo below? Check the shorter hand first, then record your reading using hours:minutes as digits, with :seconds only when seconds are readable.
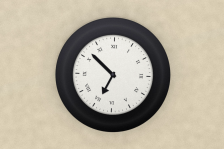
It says 6:52
